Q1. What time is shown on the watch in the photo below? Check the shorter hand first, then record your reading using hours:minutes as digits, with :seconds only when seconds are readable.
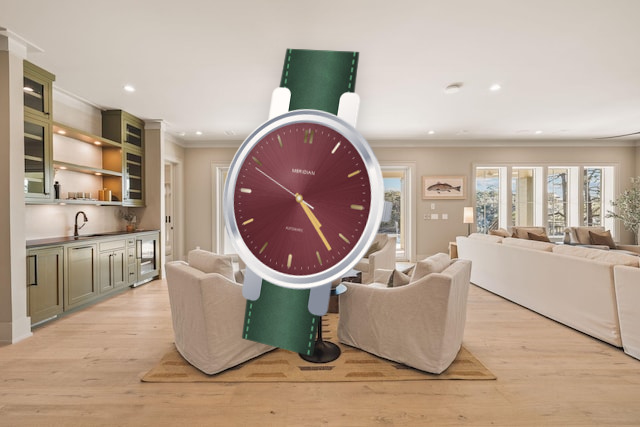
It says 4:22:49
